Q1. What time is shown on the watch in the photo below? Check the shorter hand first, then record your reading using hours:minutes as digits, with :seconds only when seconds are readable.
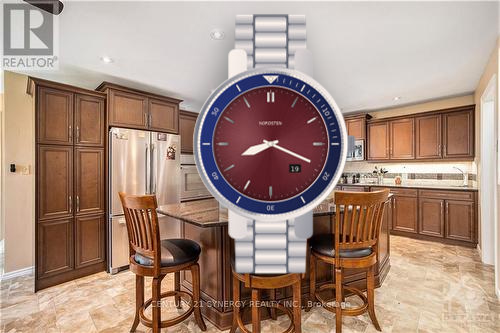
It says 8:19
